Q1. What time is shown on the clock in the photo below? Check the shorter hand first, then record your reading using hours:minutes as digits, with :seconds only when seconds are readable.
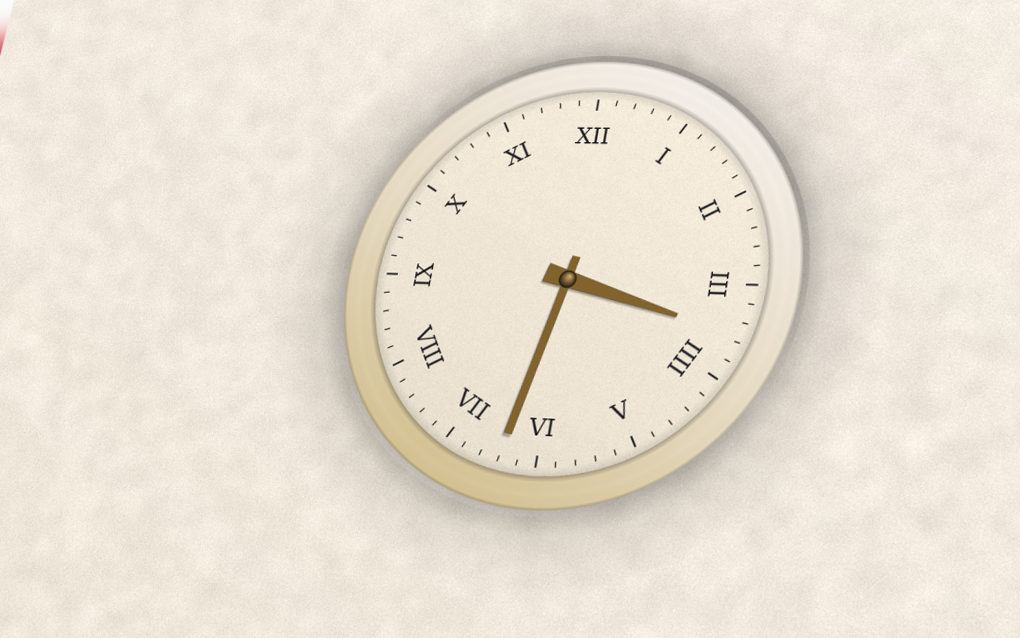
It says 3:32
